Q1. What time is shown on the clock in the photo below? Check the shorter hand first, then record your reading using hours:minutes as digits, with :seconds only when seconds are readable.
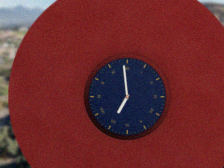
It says 6:59
